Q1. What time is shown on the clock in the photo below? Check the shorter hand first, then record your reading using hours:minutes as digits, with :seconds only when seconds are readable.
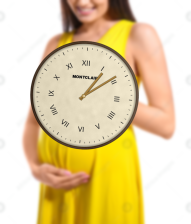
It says 1:09
